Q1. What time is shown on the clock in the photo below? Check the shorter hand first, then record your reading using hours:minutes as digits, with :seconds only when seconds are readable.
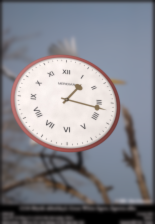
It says 1:17
